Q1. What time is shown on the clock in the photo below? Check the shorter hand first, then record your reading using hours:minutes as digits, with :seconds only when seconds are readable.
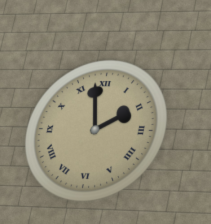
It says 1:58
